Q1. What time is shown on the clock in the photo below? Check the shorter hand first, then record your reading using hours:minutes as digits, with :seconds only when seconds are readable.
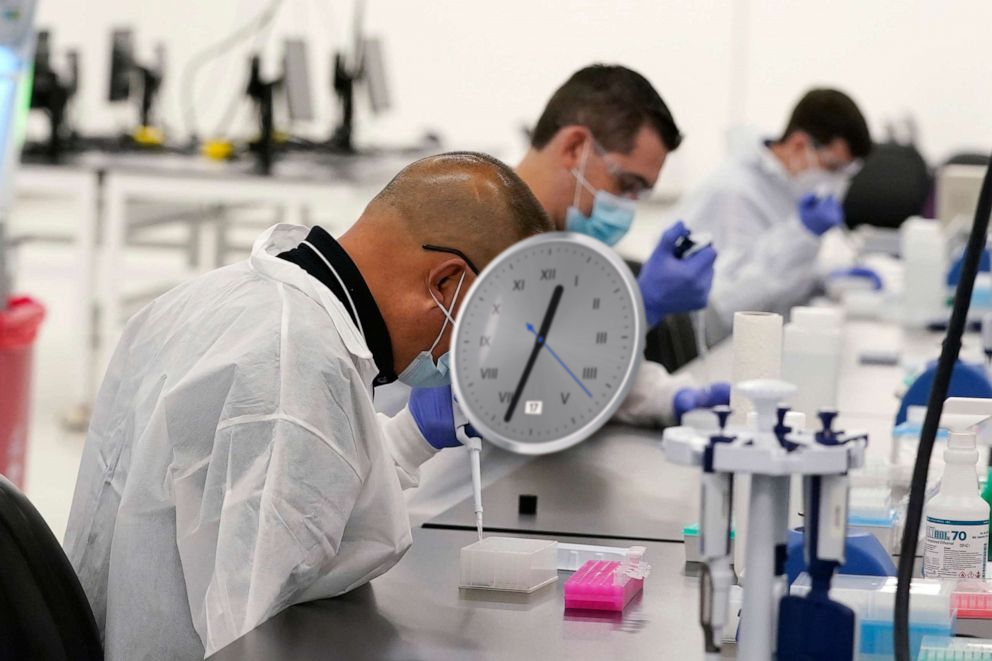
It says 12:33:22
